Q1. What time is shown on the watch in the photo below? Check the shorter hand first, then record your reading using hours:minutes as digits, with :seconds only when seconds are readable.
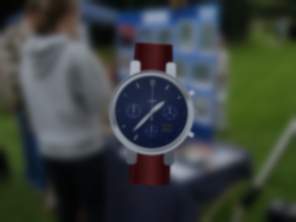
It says 1:37
